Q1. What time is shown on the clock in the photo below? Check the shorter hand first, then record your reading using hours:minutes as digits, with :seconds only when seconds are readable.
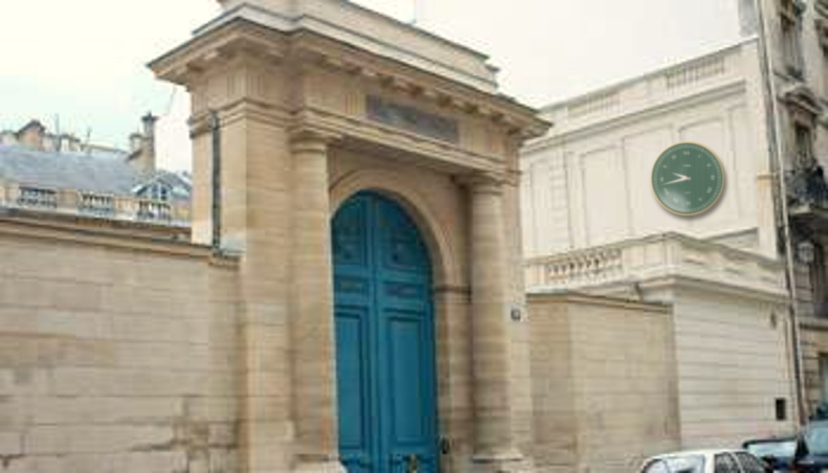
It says 9:43
